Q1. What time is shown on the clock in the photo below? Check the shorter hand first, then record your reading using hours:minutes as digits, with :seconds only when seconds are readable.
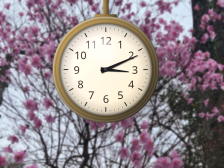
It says 3:11
